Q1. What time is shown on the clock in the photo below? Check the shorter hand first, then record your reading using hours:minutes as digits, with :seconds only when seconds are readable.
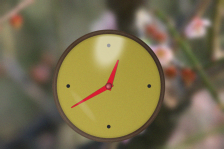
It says 12:40
